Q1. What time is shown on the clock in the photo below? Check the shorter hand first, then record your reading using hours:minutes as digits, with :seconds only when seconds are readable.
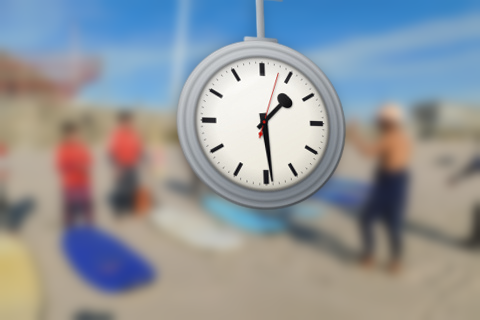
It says 1:29:03
